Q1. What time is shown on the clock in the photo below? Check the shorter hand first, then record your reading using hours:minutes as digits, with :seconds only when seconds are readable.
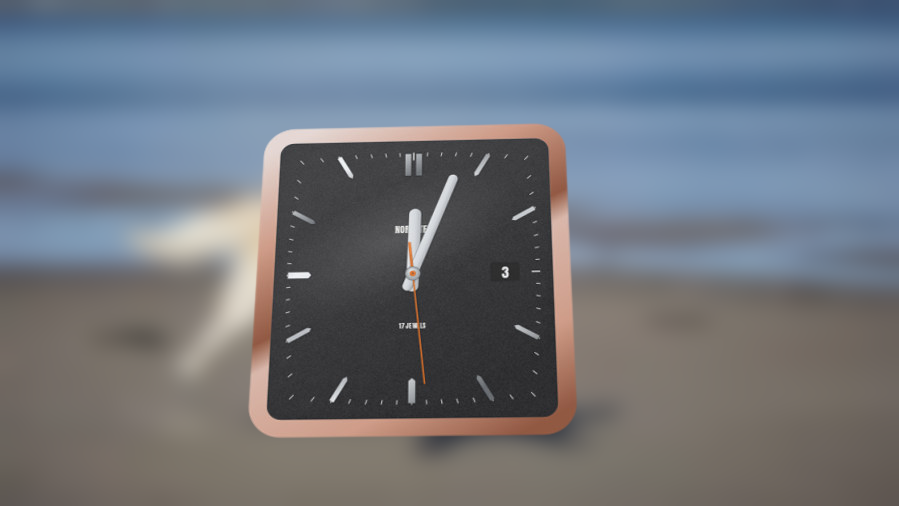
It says 12:03:29
